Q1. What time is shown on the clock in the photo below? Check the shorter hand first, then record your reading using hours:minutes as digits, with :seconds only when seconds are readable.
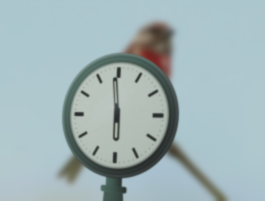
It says 5:59
